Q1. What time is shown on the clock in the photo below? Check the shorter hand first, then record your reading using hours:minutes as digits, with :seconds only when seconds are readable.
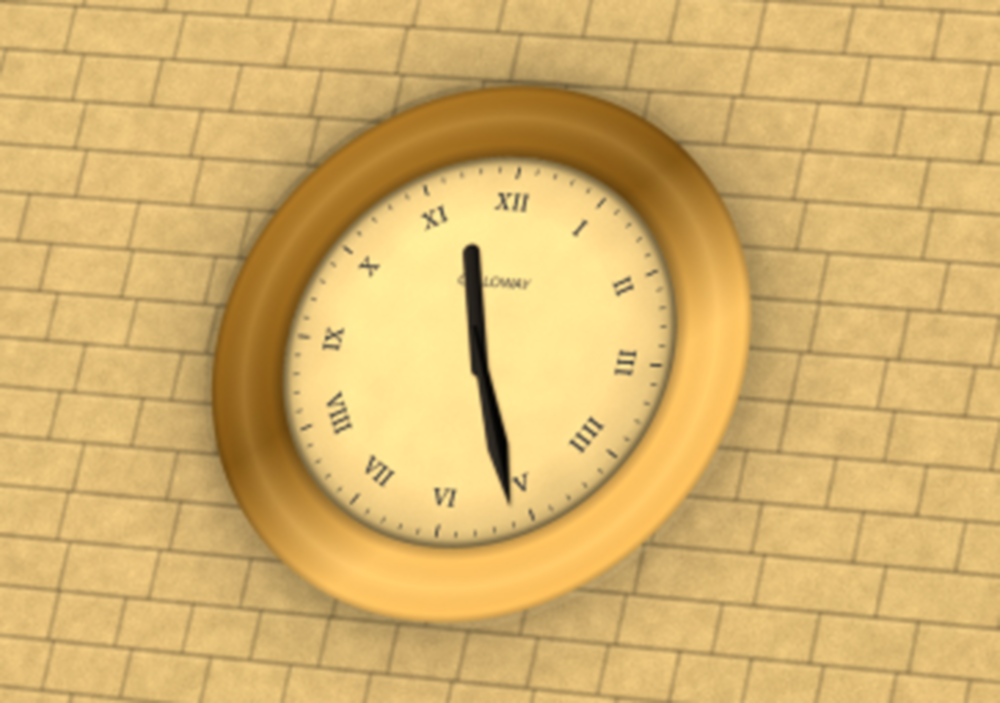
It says 11:26
